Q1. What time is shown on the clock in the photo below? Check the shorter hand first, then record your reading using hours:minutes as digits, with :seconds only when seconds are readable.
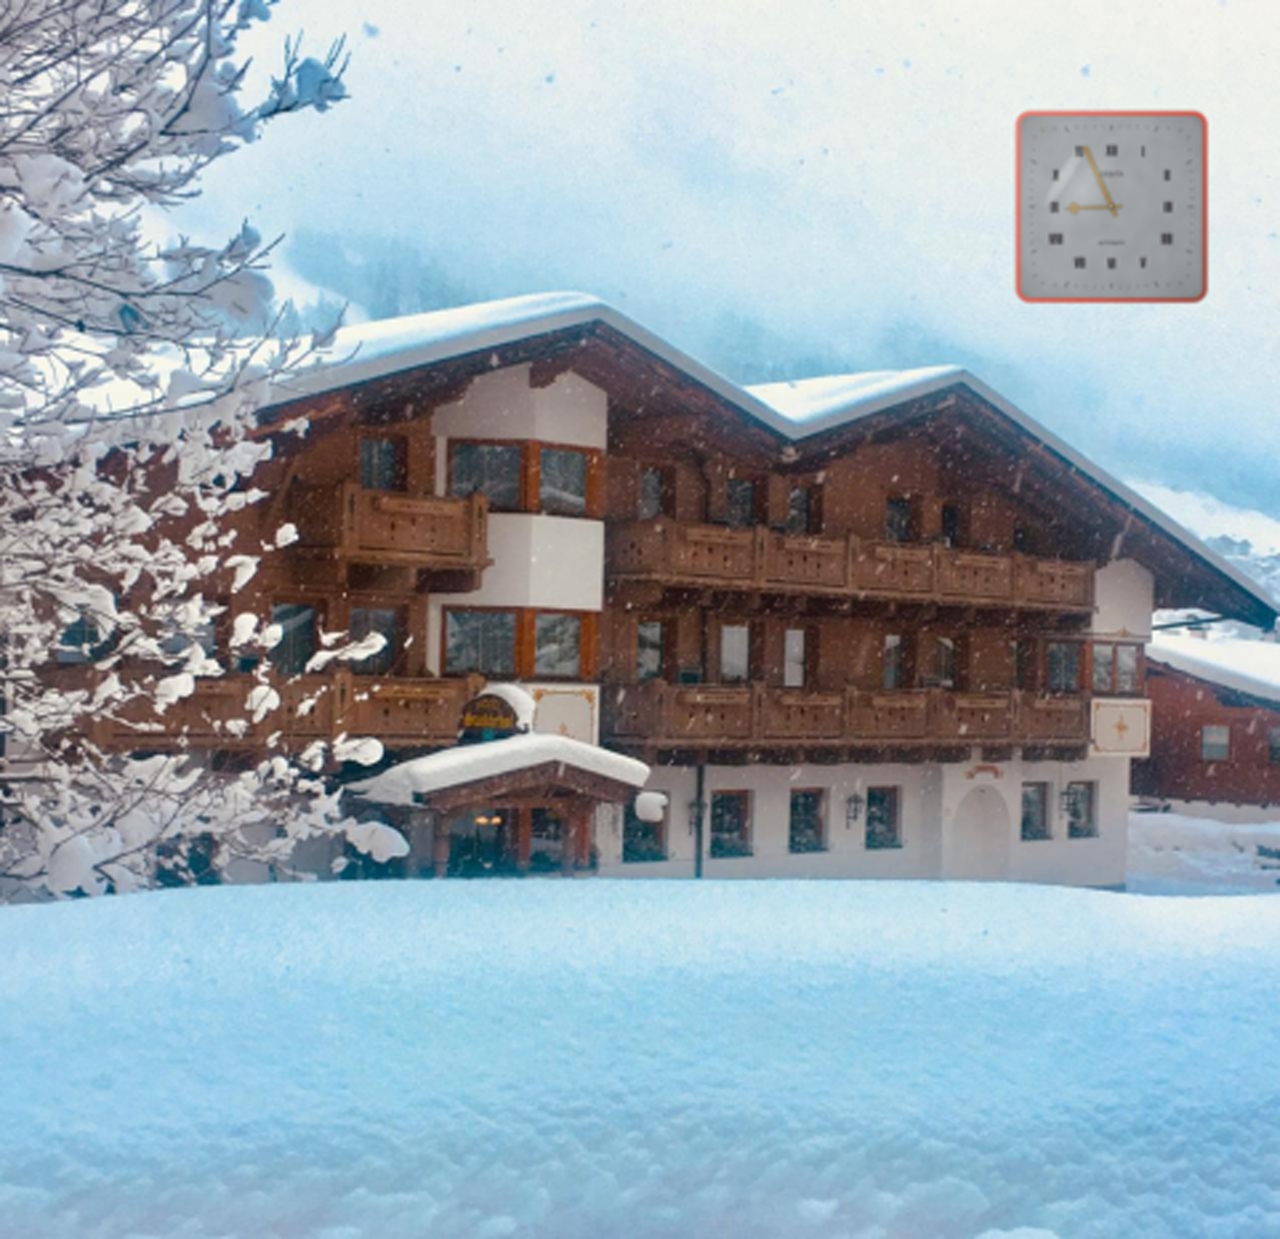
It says 8:56
